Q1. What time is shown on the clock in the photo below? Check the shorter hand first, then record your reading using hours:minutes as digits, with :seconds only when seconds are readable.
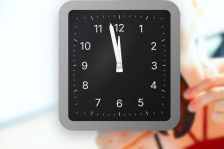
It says 11:58
